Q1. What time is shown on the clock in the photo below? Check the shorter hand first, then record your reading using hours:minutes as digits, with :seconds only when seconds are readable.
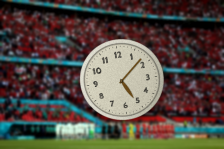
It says 5:08
